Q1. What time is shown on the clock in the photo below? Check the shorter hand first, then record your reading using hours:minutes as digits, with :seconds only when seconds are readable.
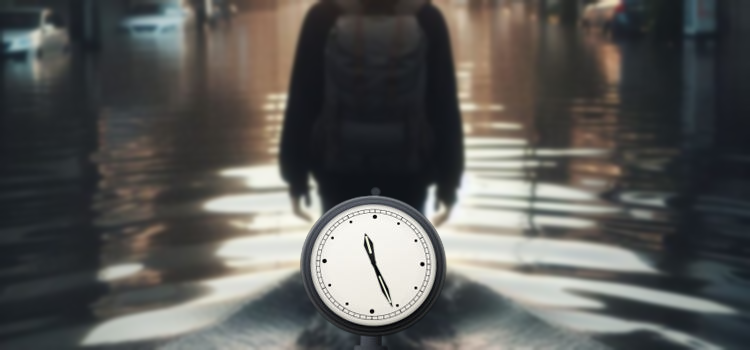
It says 11:26
